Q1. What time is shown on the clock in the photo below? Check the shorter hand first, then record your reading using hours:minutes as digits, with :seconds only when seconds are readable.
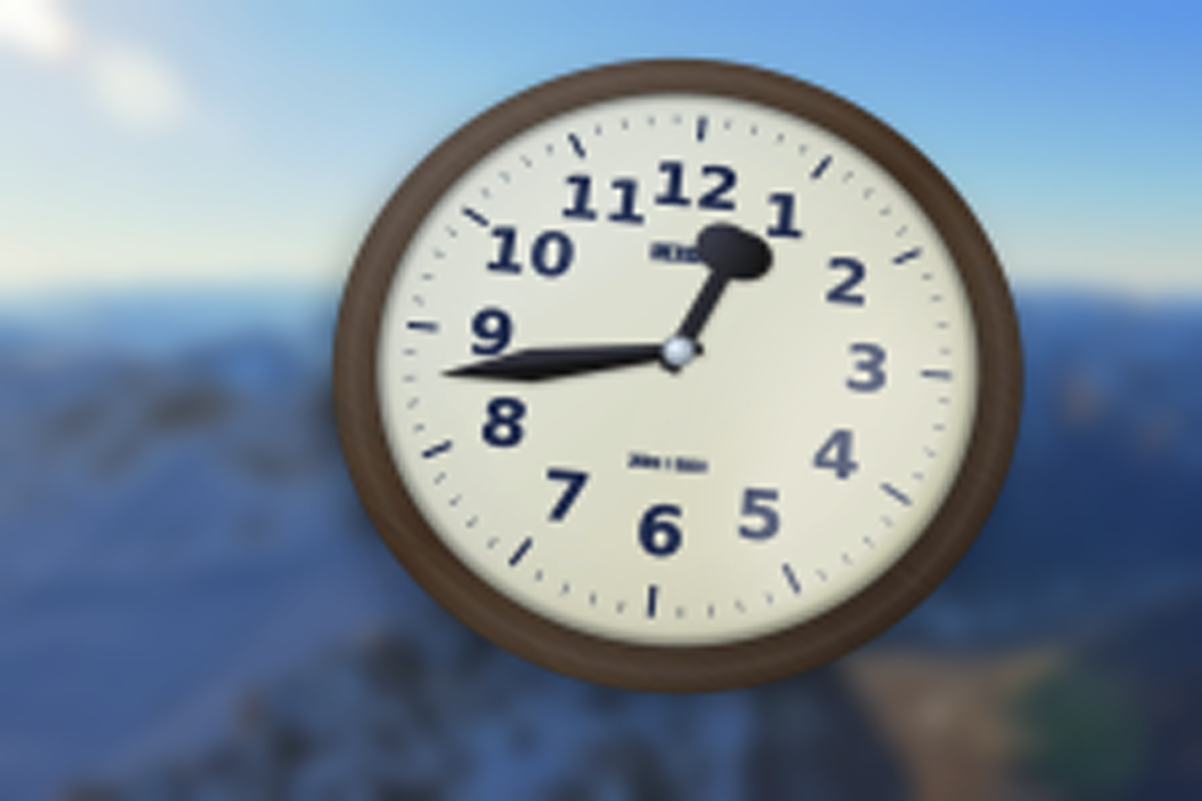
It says 12:43
